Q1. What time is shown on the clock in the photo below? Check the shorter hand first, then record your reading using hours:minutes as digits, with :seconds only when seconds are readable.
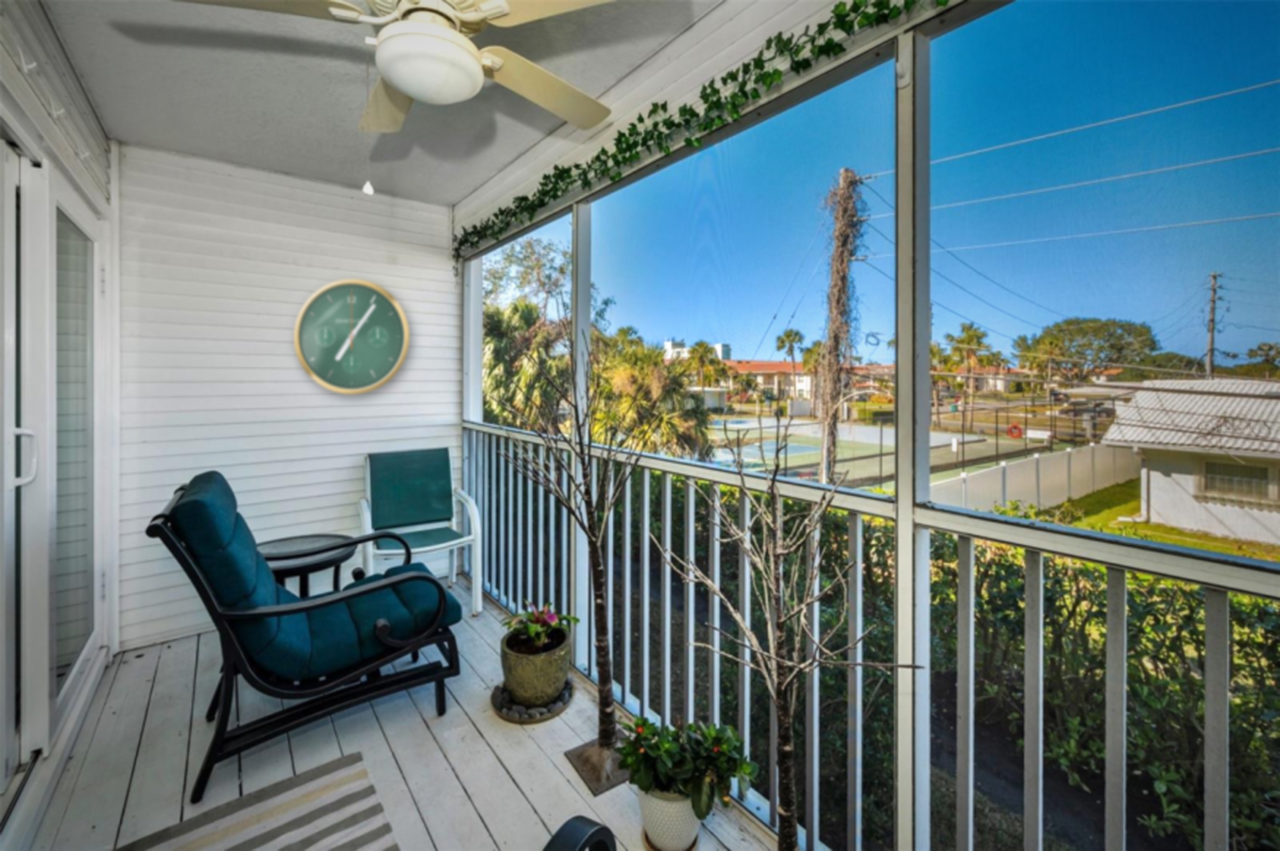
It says 7:06
